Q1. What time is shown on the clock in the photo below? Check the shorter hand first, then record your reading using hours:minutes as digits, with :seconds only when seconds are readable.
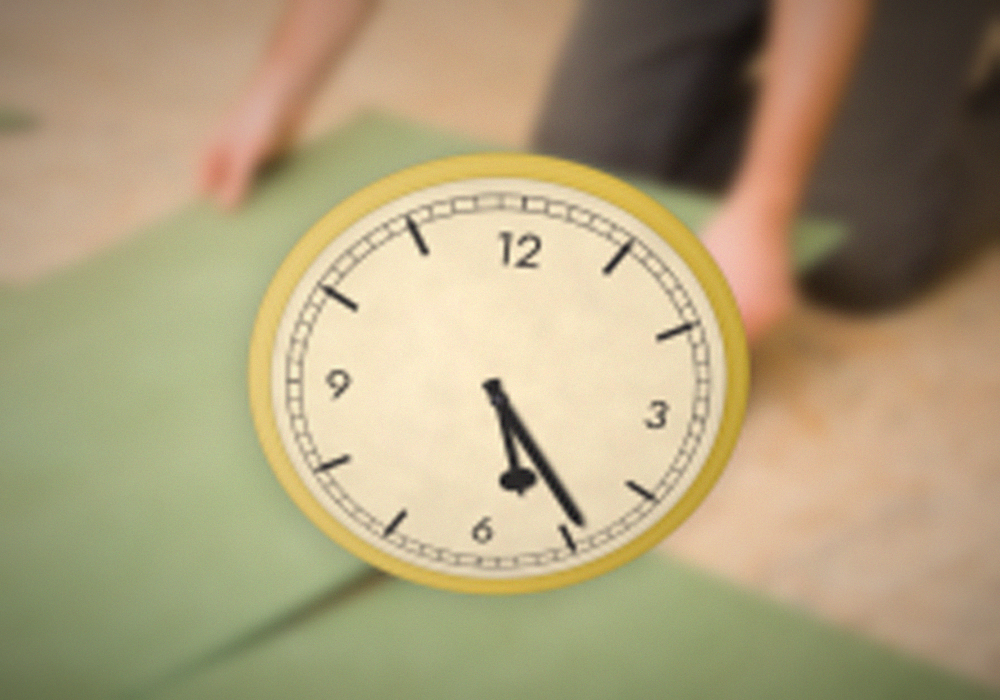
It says 5:24
